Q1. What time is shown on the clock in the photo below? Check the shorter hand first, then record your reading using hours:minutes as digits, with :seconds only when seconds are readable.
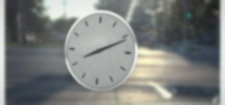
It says 8:11
